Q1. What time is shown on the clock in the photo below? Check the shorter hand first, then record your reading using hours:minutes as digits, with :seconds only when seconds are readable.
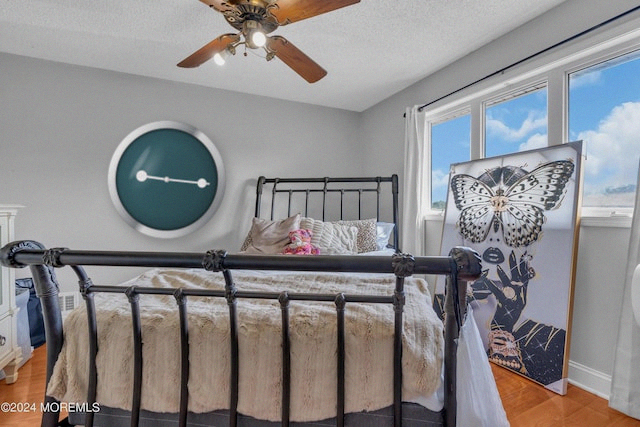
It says 9:16
